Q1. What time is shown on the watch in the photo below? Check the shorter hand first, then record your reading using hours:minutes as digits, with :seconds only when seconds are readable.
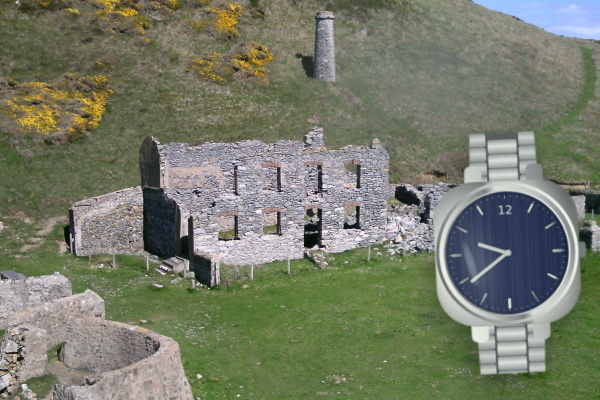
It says 9:39
